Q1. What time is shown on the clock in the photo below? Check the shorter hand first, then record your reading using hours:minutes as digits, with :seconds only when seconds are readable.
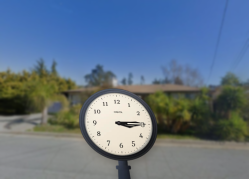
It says 3:15
